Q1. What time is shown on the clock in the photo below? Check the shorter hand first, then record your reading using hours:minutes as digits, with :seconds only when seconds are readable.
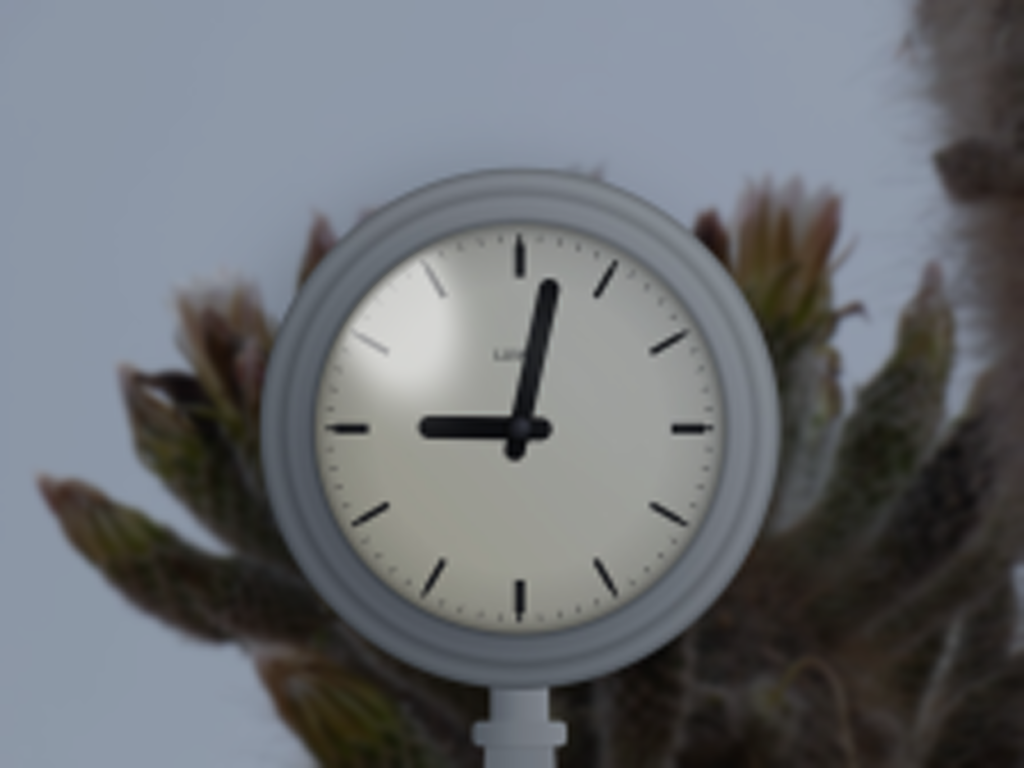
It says 9:02
